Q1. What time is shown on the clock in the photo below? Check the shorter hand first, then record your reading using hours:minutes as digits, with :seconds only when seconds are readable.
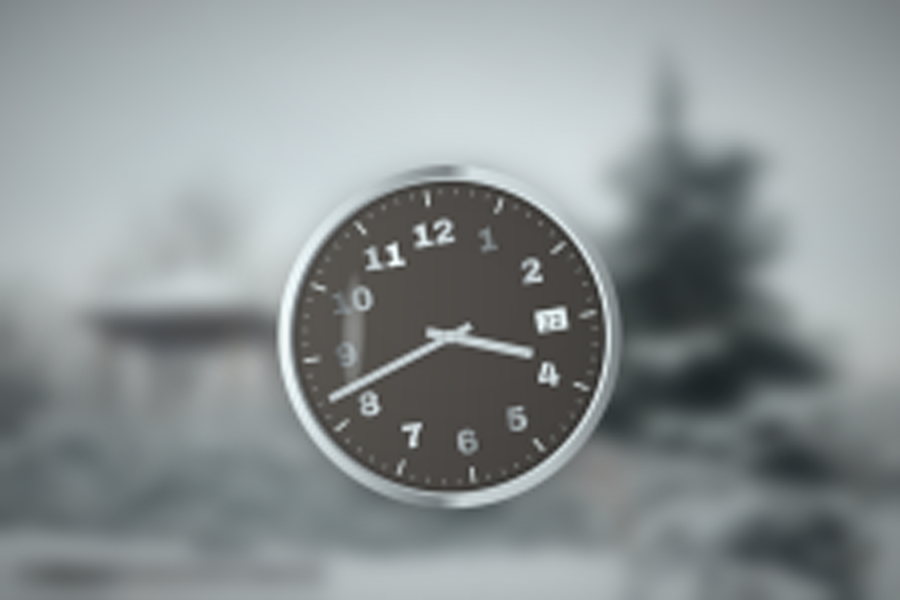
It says 3:42
